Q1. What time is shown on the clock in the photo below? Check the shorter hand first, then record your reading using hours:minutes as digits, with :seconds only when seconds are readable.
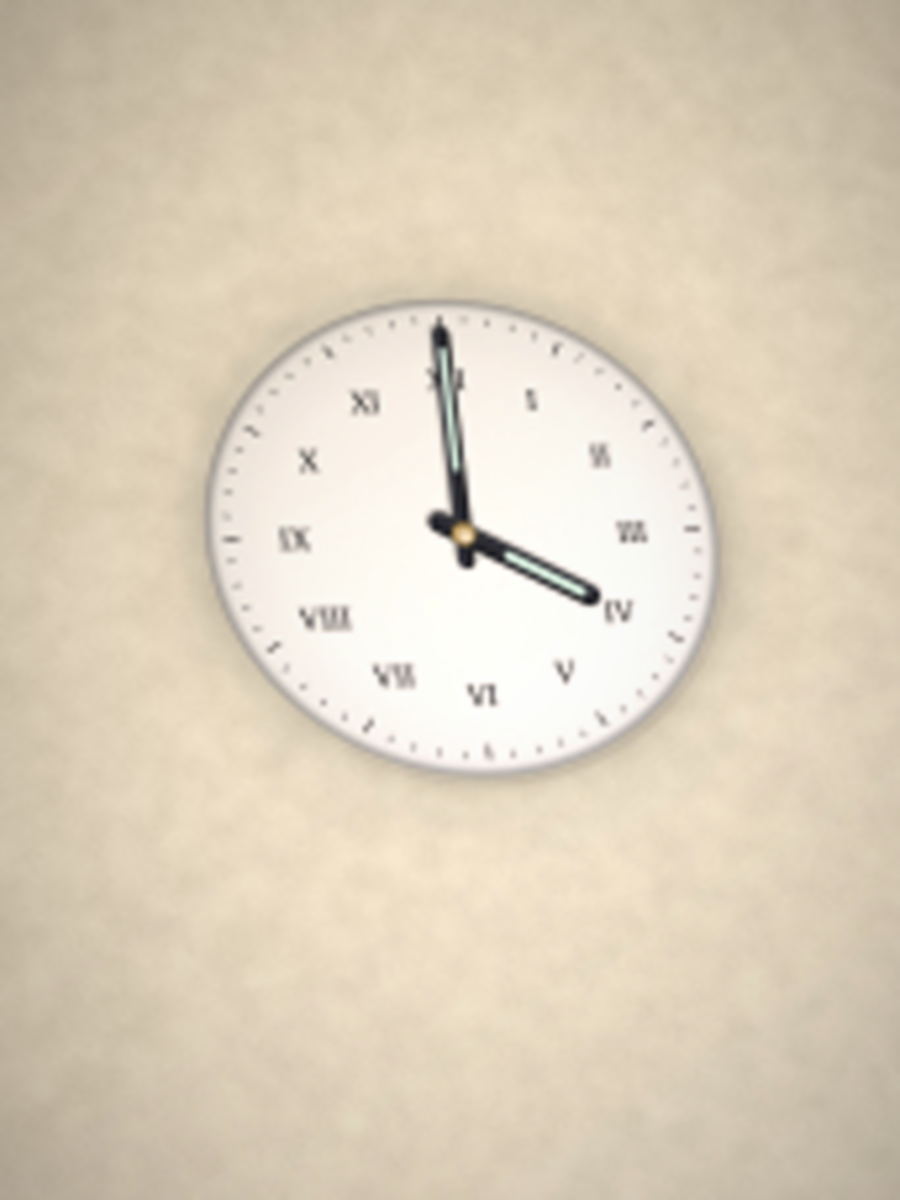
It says 4:00
